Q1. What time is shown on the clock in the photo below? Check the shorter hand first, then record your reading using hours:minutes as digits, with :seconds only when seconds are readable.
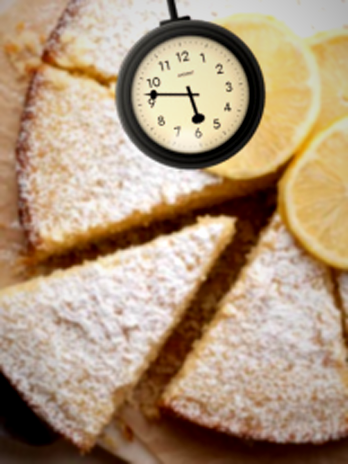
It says 5:47
